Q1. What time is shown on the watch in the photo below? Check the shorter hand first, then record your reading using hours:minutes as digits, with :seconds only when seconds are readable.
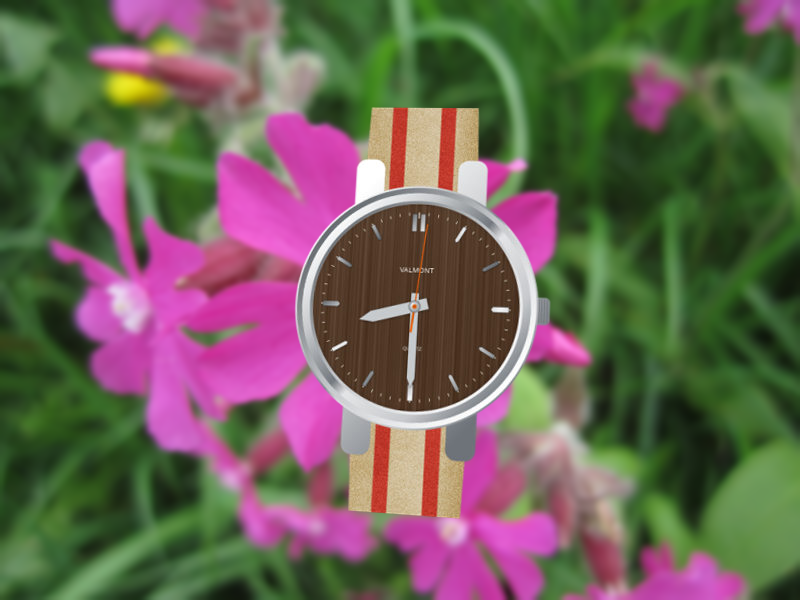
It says 8:30:01
